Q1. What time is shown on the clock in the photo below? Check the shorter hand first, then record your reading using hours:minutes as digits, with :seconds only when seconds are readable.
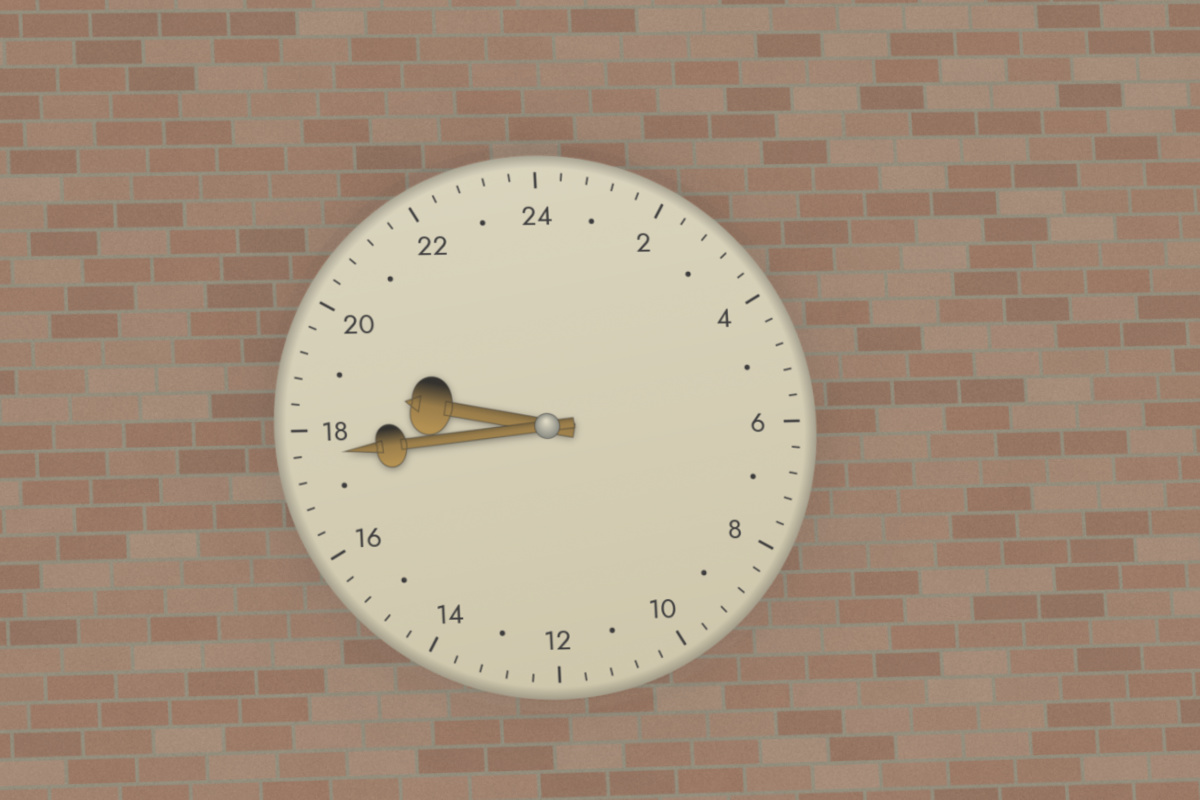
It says 18:44
